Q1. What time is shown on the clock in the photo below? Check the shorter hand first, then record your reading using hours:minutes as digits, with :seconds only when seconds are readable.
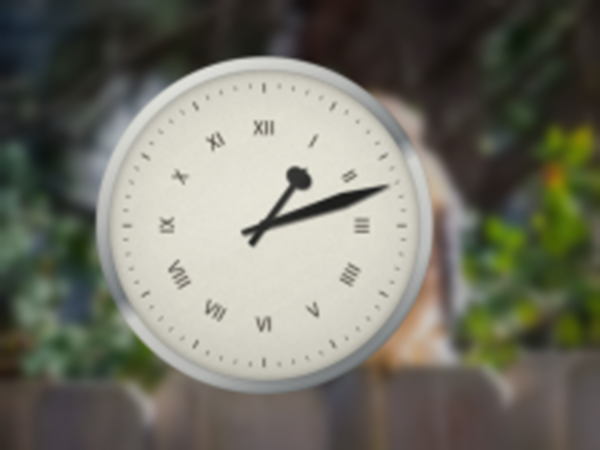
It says 1:12
